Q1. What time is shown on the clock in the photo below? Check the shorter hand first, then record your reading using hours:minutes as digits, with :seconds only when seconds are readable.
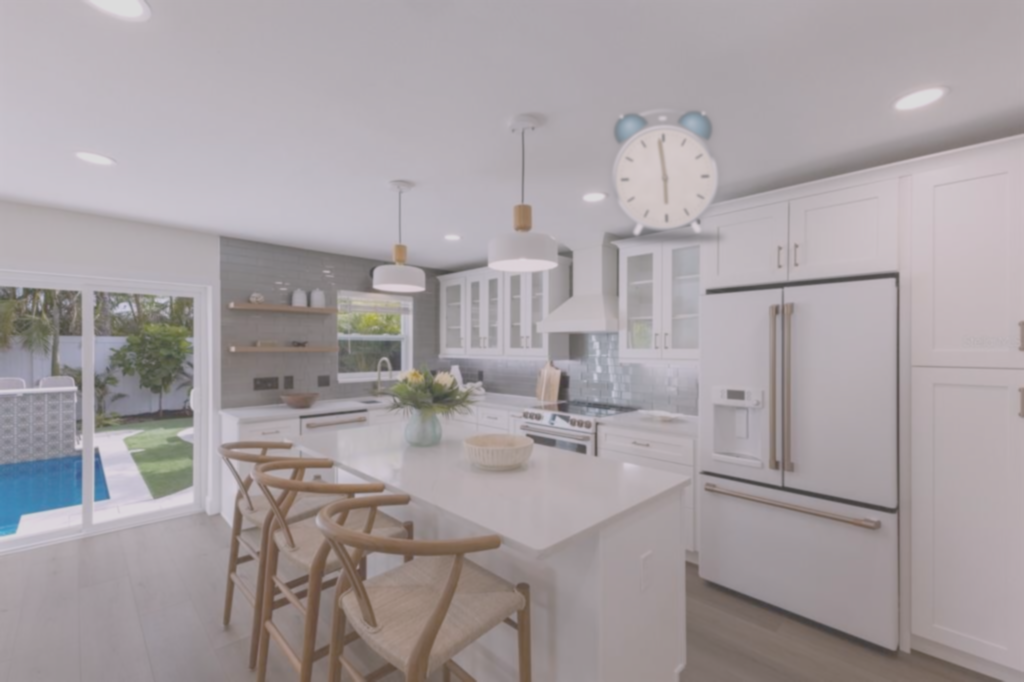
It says 5:59
